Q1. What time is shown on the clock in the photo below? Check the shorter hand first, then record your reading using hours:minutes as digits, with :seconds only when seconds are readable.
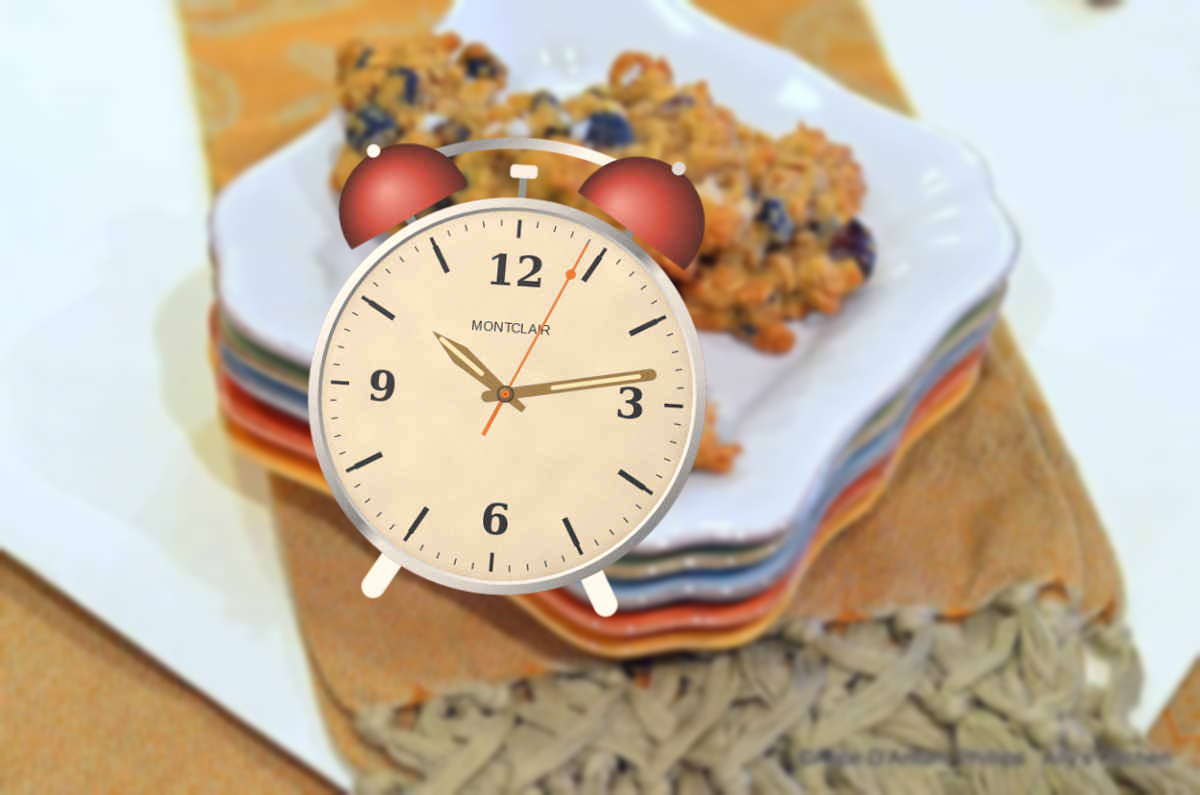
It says 10:13:04
